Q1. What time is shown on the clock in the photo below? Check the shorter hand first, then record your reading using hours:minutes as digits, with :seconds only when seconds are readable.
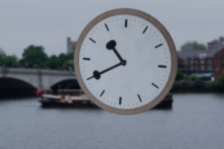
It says 10:40
